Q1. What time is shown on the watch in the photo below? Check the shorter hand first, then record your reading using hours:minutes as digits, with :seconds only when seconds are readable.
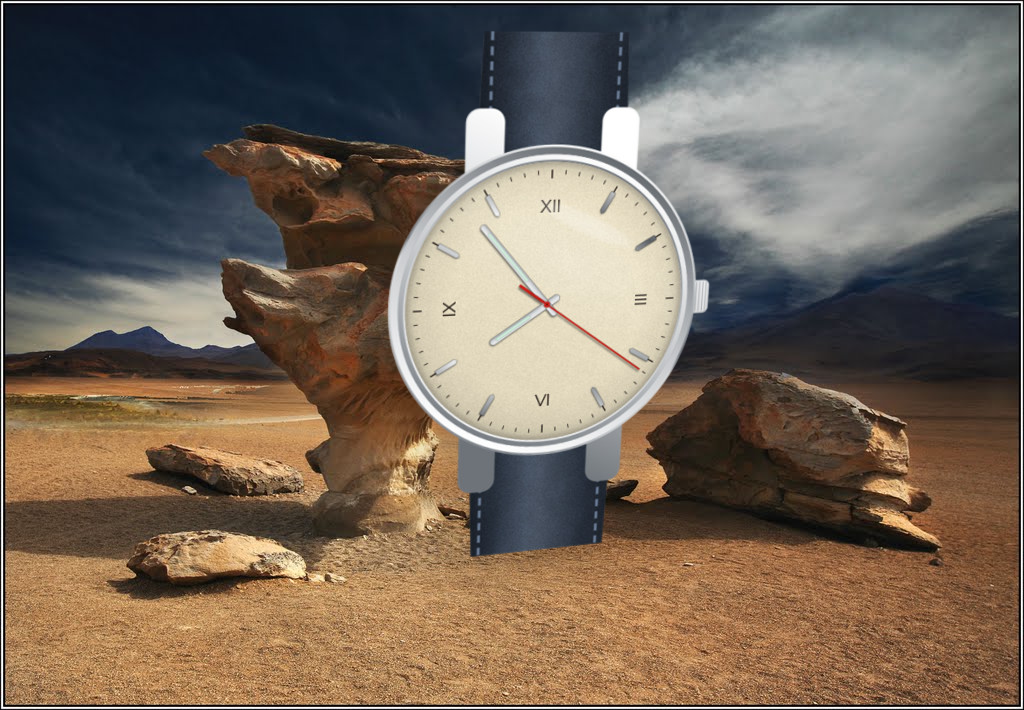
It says 7:53:21
